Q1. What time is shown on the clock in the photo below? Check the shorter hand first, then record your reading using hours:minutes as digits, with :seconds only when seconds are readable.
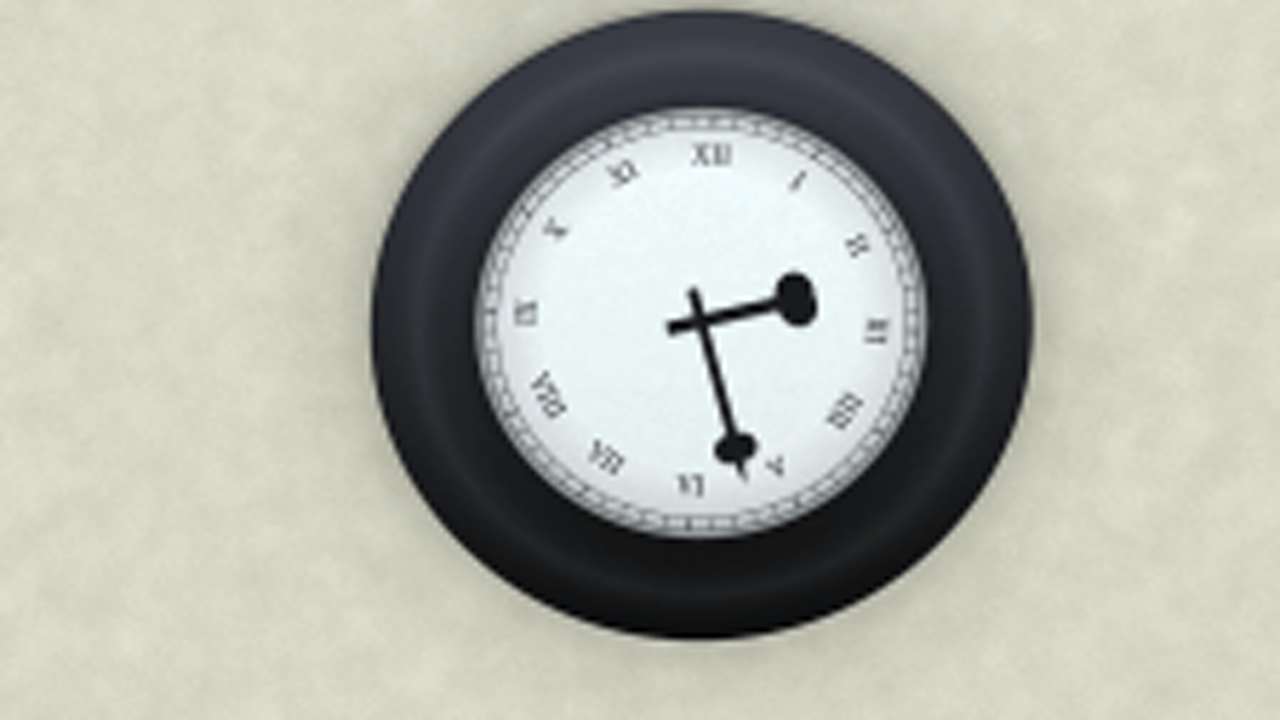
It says 2:27
